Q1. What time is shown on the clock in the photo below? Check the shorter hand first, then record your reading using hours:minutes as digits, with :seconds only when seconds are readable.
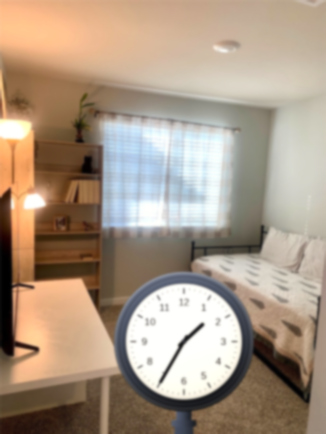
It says 1:35
